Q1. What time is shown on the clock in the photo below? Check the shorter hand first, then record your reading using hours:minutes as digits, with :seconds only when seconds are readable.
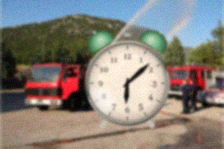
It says 6:08
